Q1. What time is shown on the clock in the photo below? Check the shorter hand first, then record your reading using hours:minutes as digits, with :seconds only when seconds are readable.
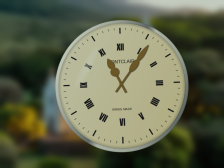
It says 11:06
